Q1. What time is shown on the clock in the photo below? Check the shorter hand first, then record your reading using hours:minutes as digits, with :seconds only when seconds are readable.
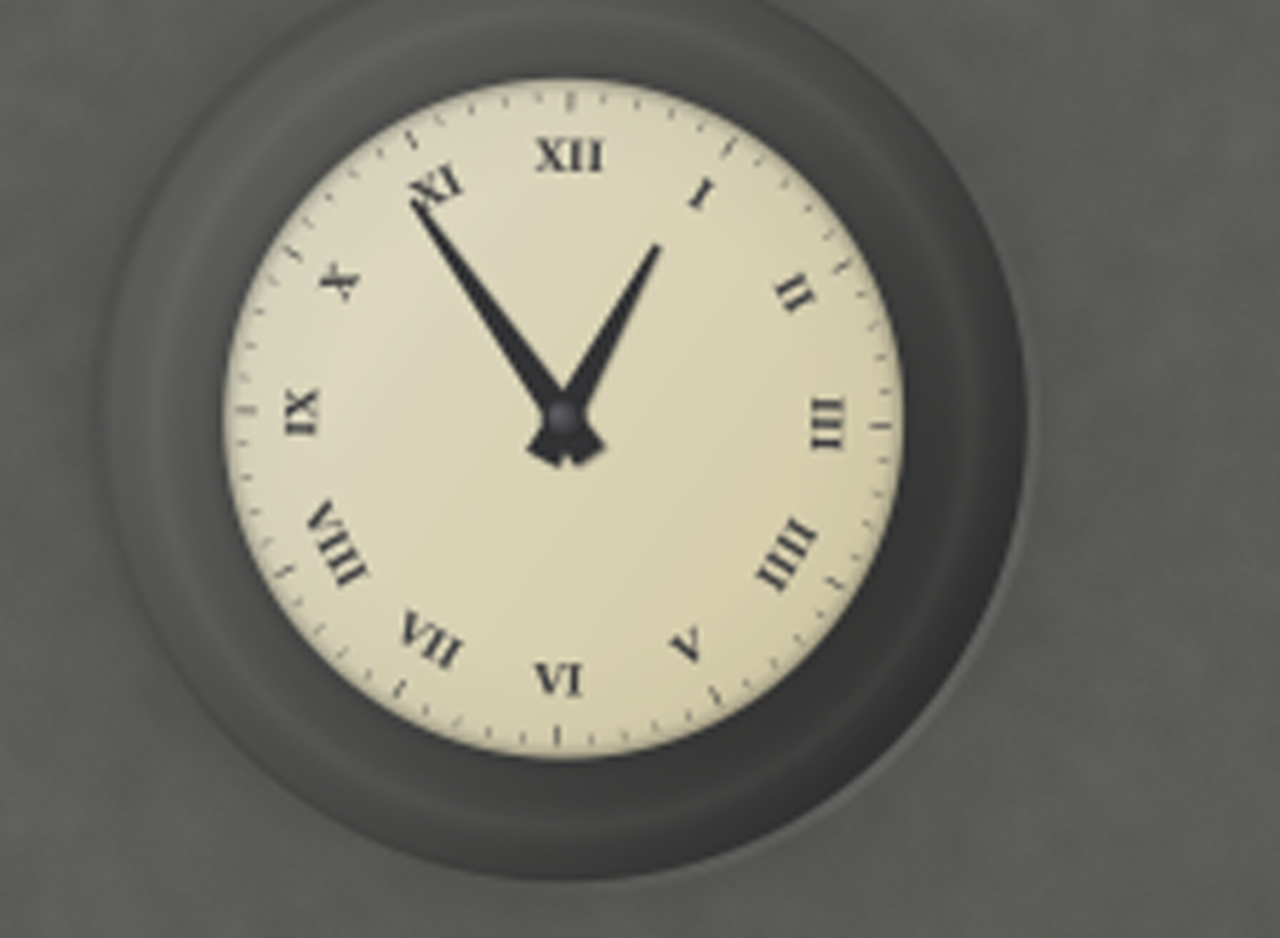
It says 12:54
